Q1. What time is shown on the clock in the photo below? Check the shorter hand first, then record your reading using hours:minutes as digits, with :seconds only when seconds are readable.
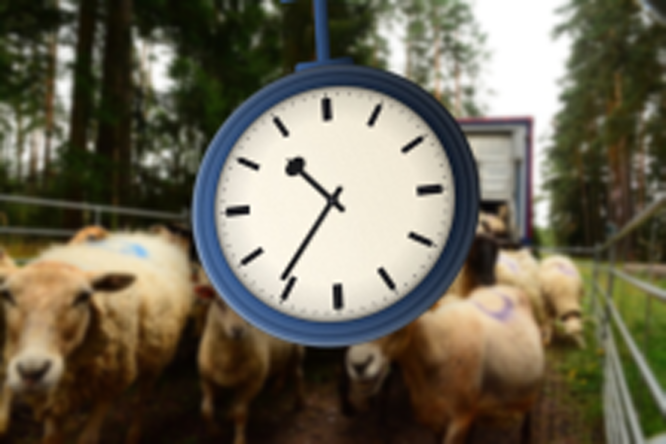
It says 10:36
